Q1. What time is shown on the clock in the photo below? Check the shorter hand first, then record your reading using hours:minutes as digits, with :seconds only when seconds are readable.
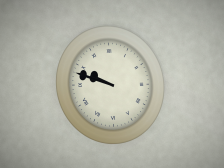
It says 9:48
